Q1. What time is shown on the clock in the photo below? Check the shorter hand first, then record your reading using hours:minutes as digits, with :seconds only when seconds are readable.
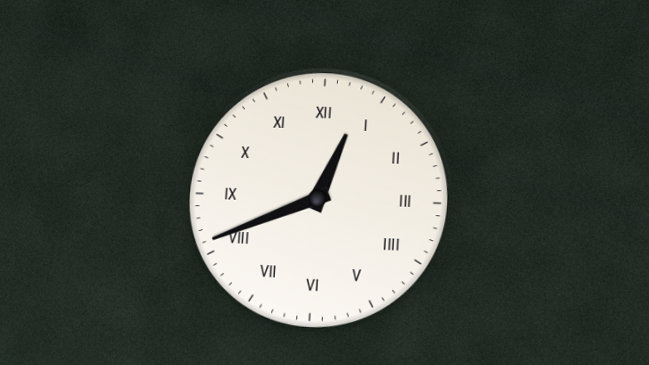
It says 12:41
